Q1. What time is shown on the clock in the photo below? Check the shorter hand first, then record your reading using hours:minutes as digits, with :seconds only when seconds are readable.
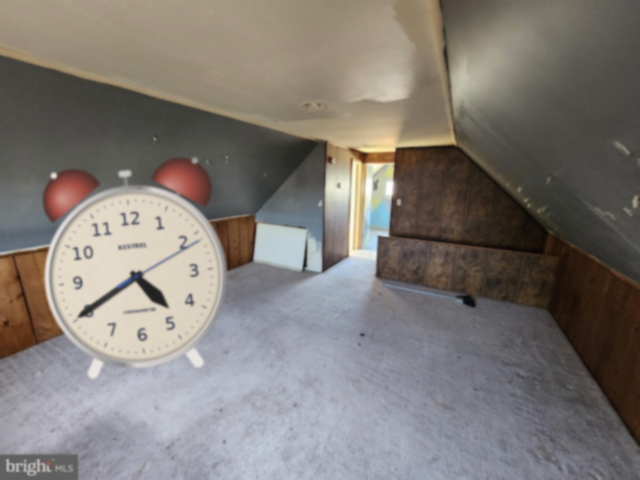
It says 4:40:11
